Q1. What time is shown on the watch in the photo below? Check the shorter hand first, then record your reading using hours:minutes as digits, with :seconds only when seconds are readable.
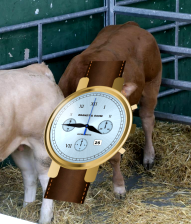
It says 3:45
